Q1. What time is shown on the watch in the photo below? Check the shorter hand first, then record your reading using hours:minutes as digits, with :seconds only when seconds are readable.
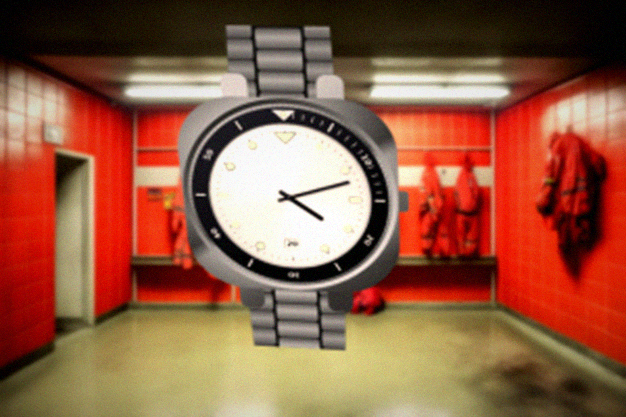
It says 4:12
